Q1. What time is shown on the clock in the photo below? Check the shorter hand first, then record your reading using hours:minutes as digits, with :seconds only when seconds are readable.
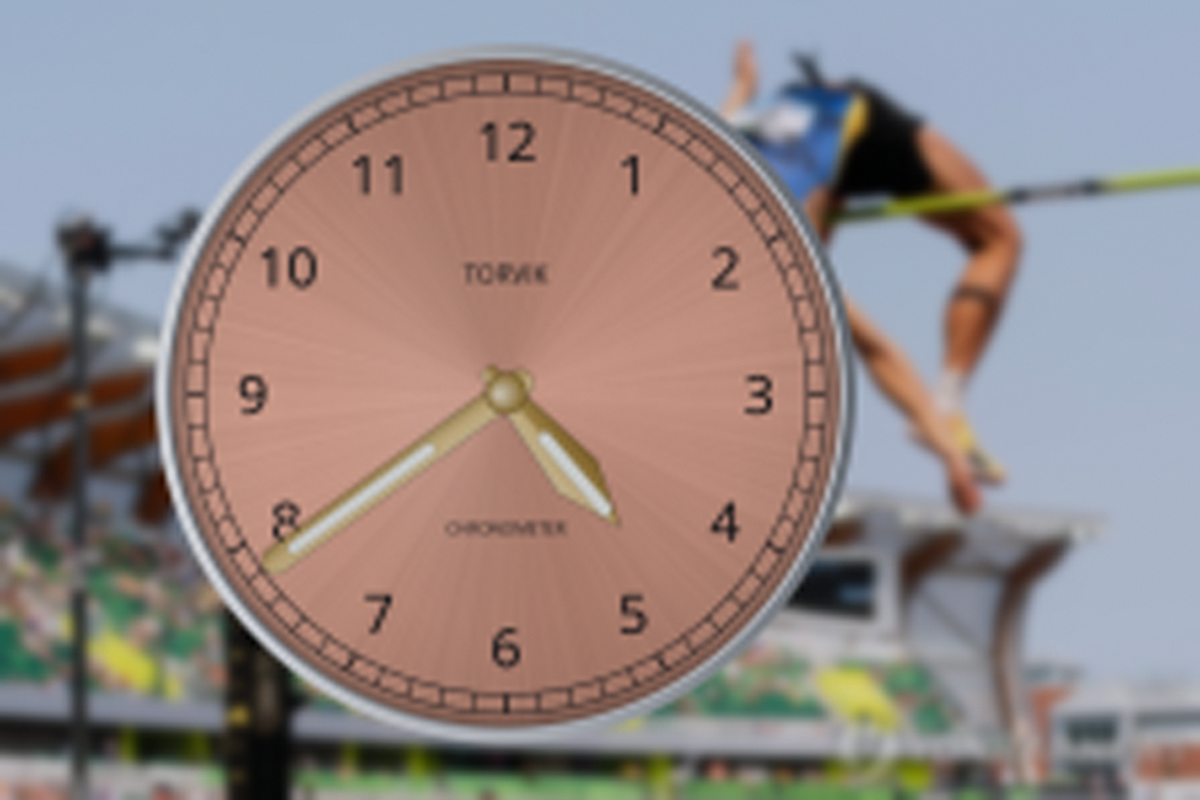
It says 4:39
